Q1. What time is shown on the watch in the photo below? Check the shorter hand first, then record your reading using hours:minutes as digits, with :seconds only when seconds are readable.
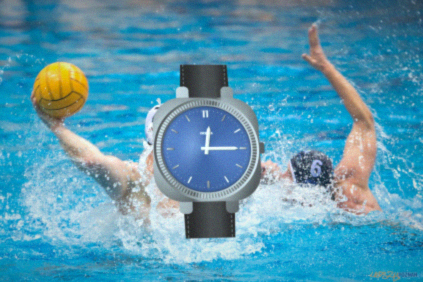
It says 12:15
